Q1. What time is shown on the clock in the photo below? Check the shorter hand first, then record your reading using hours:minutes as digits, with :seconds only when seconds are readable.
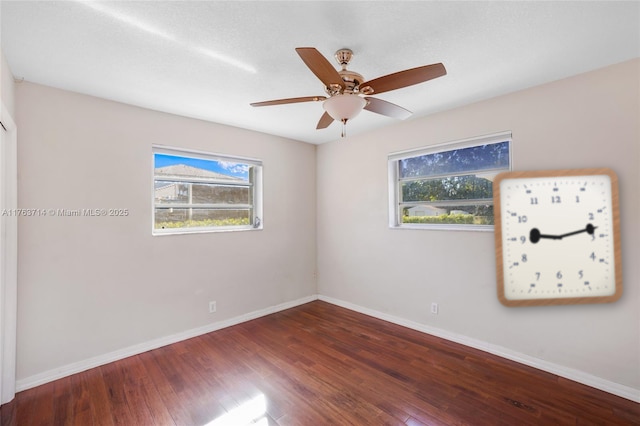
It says 9:13
